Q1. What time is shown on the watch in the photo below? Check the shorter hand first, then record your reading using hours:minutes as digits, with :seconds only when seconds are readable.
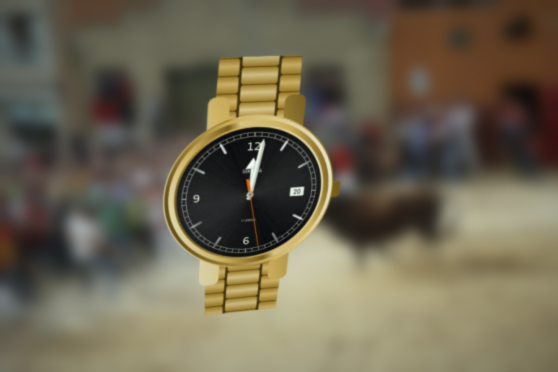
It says 12:01:28
